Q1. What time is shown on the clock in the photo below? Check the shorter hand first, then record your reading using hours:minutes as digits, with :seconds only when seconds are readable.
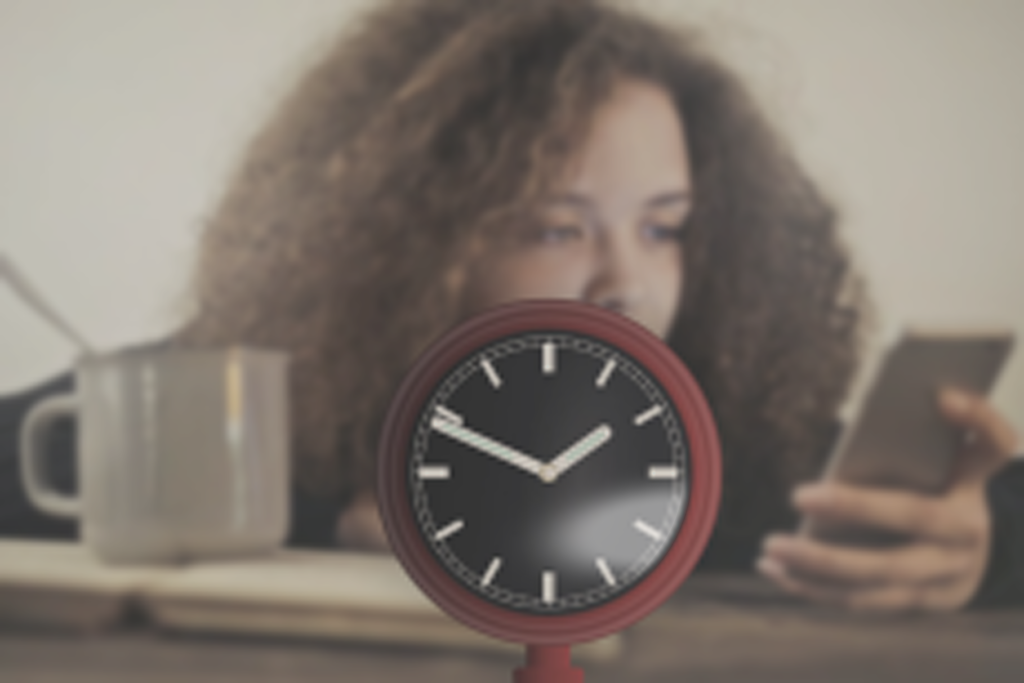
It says 1:49
